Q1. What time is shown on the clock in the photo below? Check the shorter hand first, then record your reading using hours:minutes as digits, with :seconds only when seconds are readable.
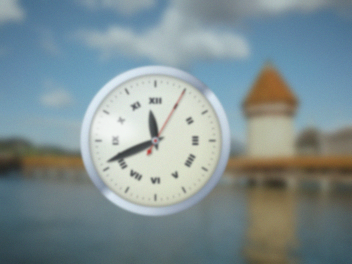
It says 11:41:05
